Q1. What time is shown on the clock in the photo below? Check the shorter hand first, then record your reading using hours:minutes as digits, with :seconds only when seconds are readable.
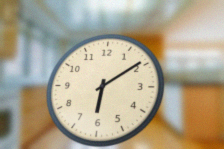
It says 6:09
